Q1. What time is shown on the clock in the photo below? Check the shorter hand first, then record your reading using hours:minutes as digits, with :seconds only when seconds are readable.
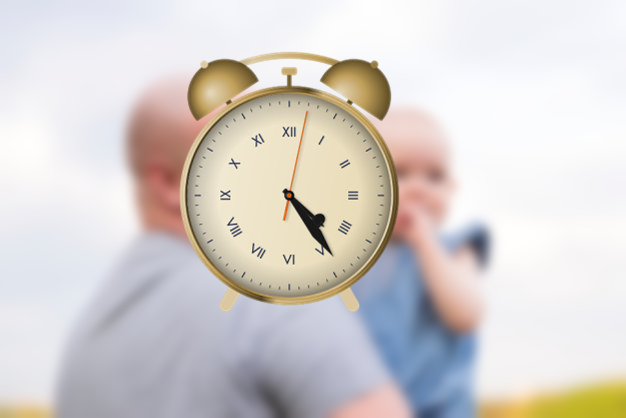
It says 4:24:02
